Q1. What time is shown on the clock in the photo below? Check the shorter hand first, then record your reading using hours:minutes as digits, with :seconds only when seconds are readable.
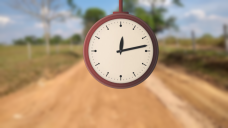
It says 12:13
